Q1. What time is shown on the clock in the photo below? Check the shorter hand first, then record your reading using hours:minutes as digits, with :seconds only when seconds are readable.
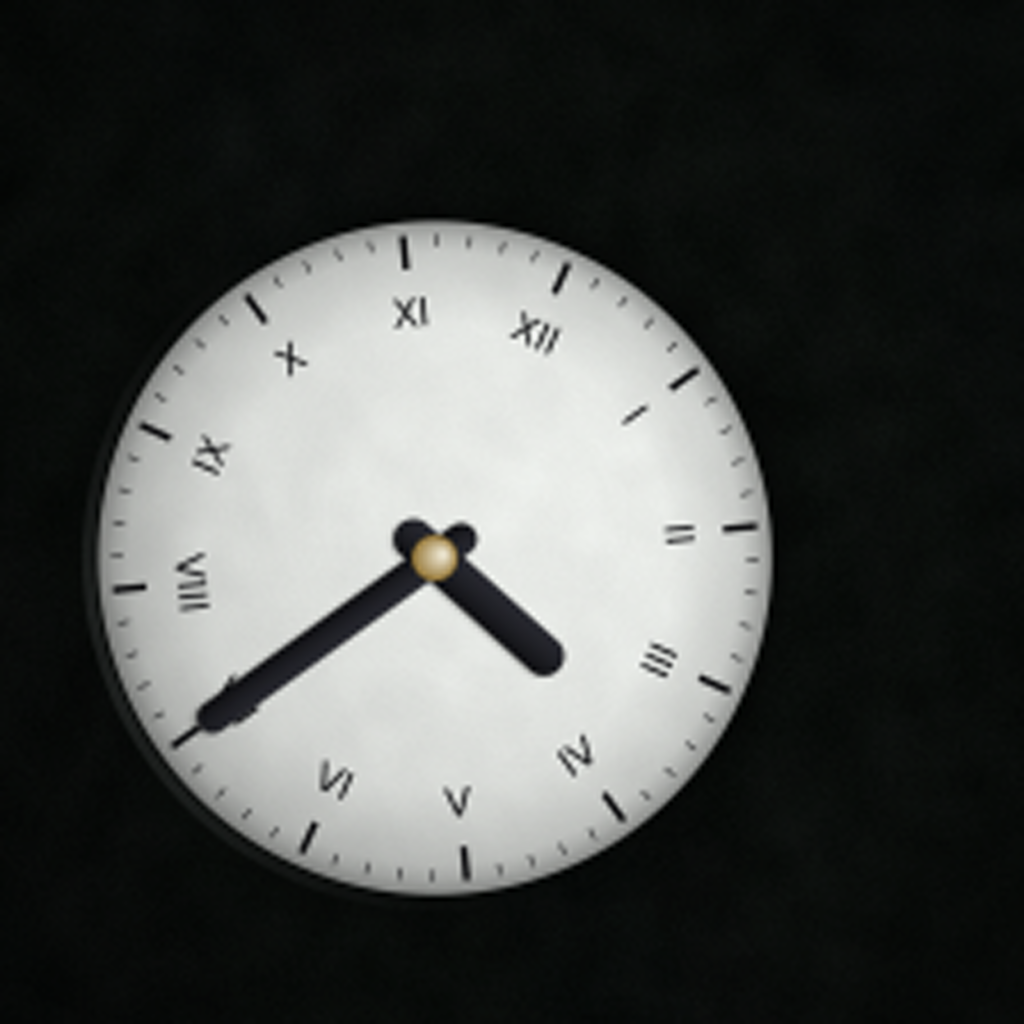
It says 3:35
